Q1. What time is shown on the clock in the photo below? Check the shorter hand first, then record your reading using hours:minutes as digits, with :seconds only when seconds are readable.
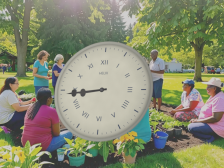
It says 8:44
